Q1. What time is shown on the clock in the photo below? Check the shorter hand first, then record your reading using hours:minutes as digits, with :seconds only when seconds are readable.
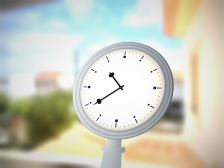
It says 10:39
